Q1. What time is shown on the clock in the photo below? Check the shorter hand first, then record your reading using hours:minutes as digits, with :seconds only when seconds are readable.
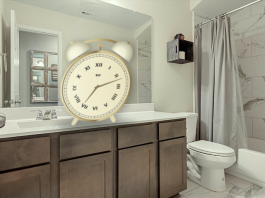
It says 7:12
